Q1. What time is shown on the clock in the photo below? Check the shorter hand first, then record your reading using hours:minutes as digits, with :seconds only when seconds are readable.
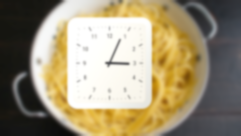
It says 3:04
